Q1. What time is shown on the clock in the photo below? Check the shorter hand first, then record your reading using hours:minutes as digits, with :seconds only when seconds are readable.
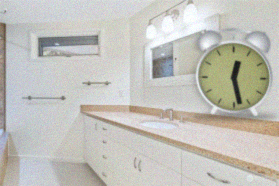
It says 12:28
